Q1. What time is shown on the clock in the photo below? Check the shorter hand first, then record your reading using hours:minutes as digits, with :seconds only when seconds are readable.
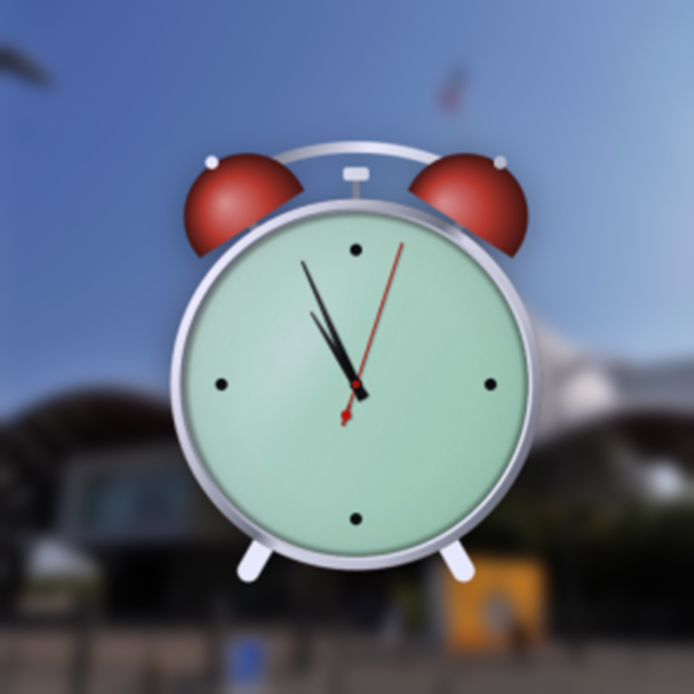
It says 10:56:03
